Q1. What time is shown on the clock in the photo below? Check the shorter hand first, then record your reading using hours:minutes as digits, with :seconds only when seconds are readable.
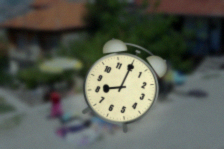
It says 8:00
